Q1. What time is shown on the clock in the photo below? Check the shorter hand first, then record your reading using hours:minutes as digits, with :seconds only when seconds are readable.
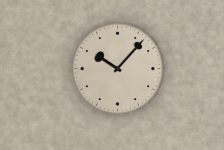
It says 10:07
